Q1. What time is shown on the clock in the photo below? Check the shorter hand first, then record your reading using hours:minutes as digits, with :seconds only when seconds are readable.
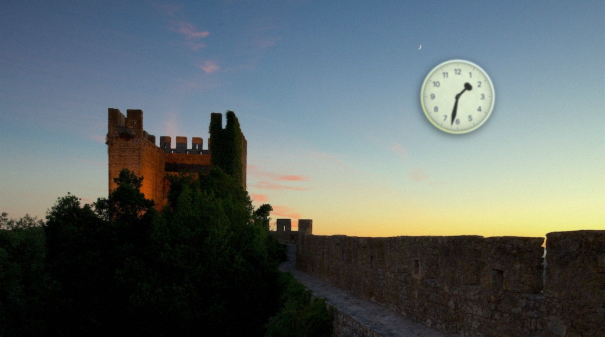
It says 1:32
